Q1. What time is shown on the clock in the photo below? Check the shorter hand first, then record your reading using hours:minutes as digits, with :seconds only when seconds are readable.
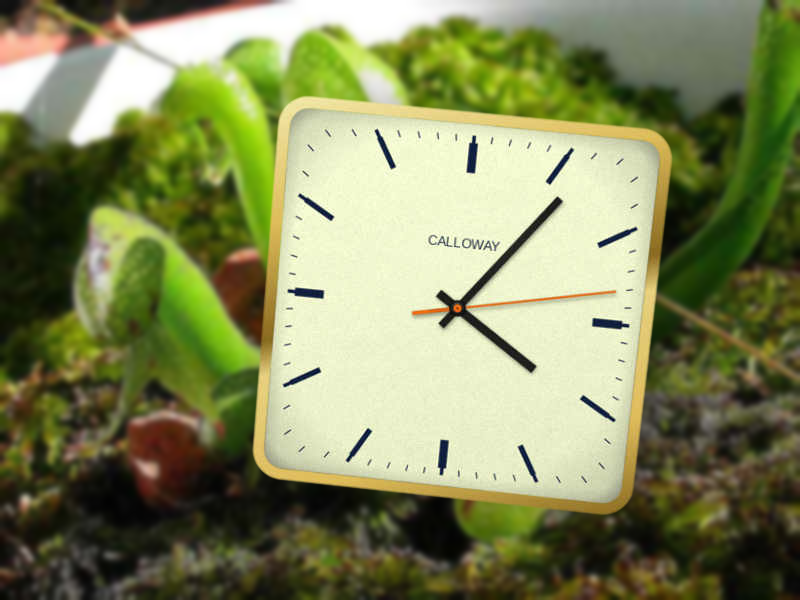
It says 4:06:13
